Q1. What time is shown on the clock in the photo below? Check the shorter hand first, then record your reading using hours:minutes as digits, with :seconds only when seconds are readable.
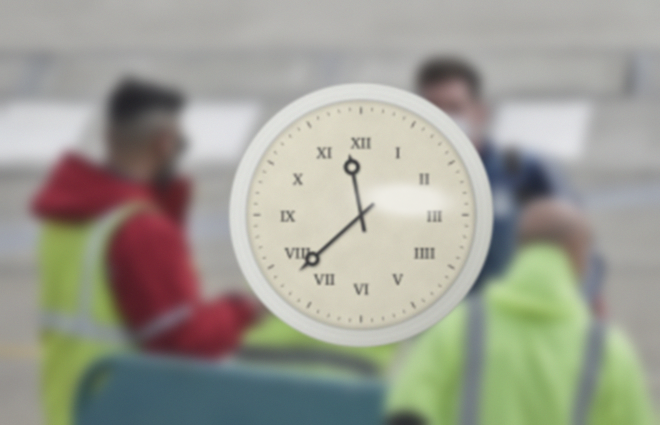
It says 11:38
